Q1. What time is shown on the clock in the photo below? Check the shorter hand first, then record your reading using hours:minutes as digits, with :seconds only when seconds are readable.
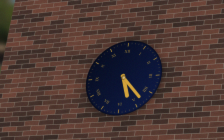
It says 5:23
